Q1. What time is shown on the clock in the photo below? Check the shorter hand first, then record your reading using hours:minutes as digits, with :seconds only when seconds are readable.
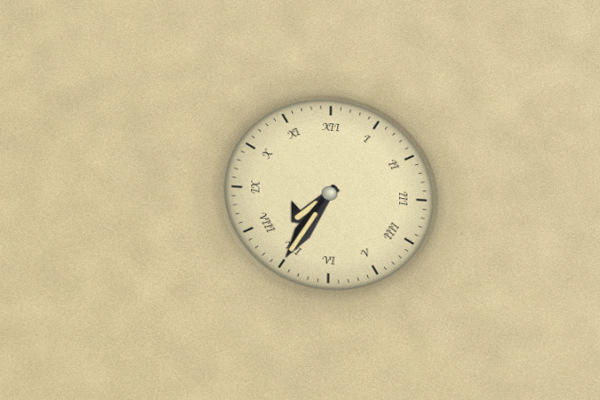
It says 7:35
